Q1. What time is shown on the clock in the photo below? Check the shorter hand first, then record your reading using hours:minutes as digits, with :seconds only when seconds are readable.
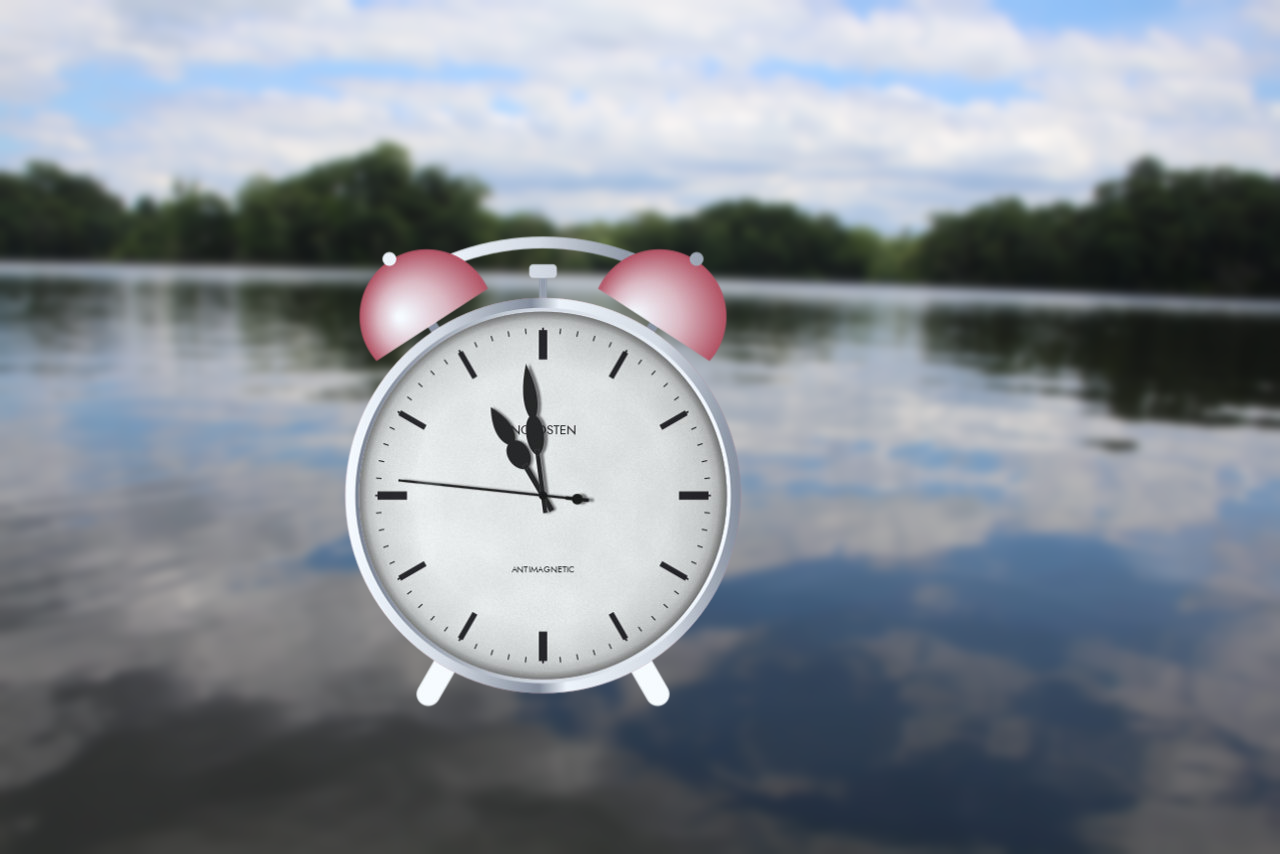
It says 10:58:46
